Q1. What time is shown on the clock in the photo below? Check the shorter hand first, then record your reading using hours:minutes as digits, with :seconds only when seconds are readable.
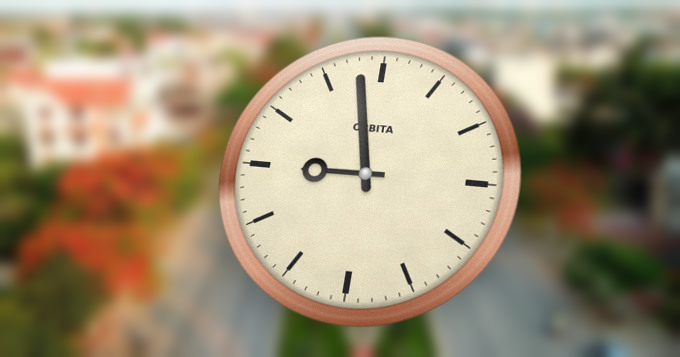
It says 8:58
